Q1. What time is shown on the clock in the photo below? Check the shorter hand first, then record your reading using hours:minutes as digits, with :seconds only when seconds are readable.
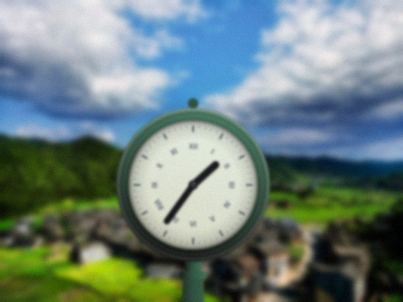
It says 1:36
